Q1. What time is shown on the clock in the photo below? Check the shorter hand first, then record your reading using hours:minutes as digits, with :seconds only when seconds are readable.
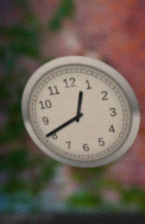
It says 12:41
